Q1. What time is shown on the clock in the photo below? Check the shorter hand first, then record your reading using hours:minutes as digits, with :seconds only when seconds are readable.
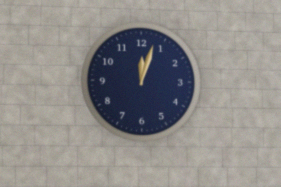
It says 12:03
